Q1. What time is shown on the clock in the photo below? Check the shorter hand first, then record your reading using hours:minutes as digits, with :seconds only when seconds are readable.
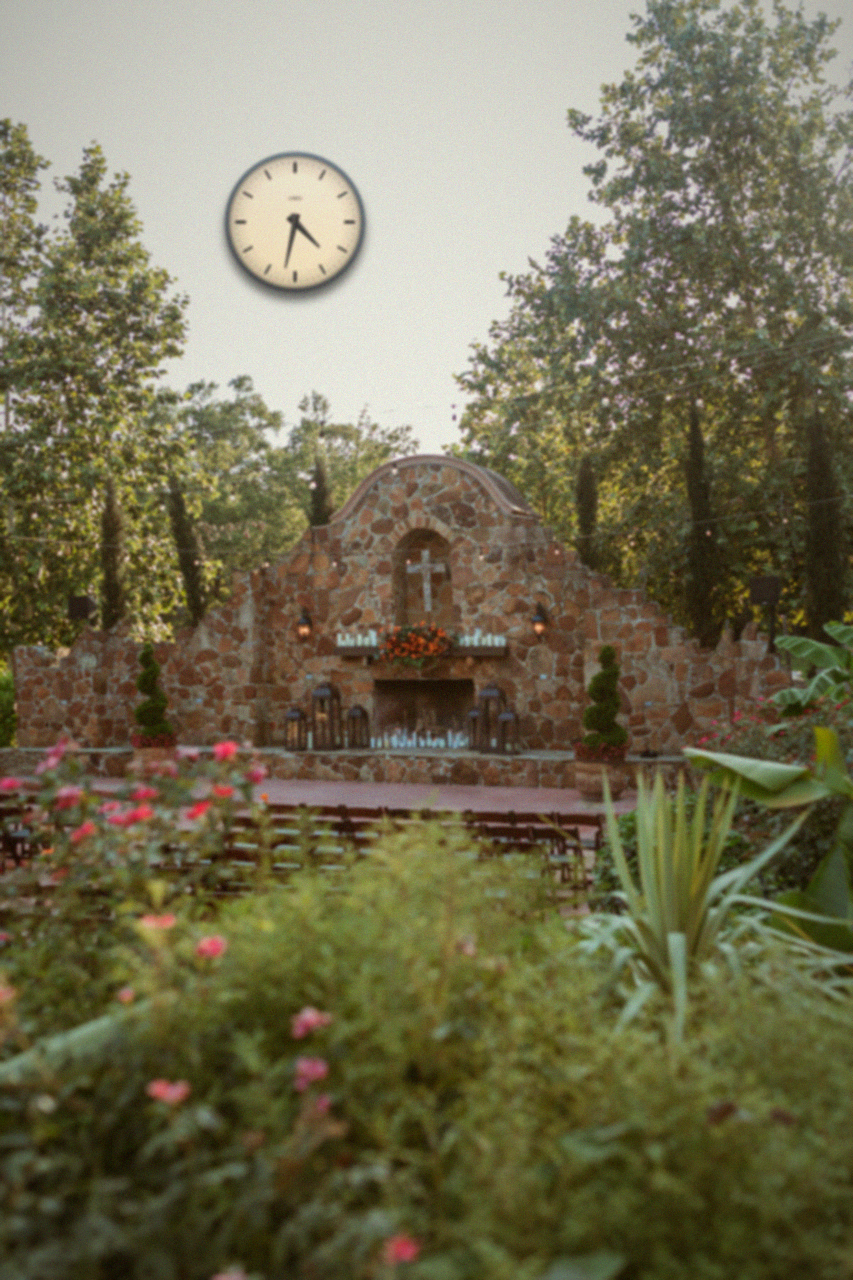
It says 4:32
